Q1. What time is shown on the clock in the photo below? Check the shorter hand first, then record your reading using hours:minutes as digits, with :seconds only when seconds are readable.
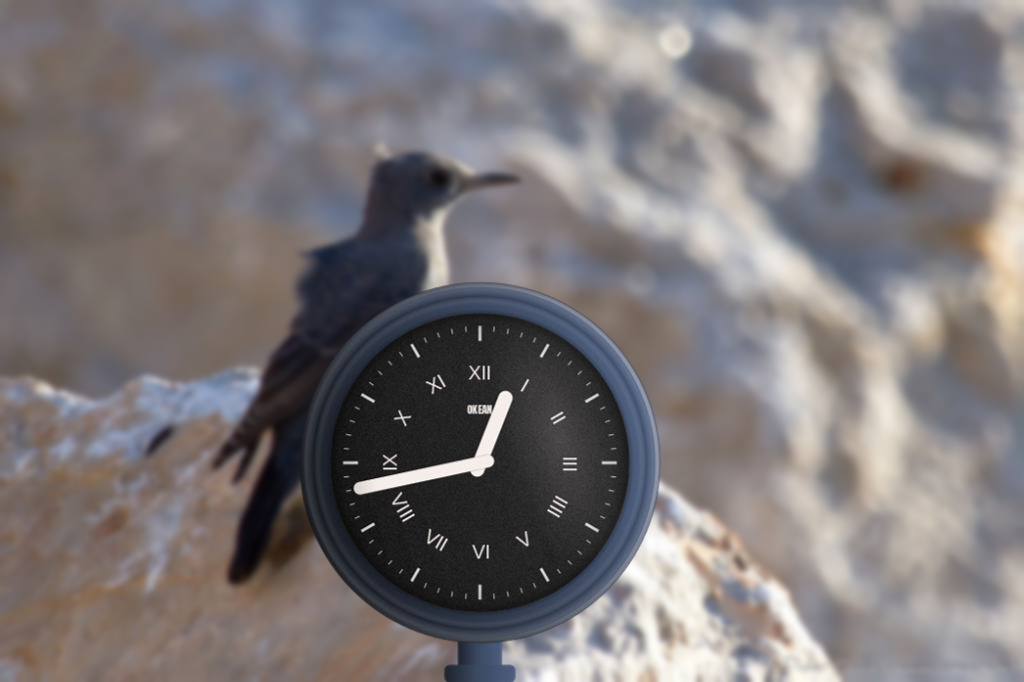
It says 12:43
